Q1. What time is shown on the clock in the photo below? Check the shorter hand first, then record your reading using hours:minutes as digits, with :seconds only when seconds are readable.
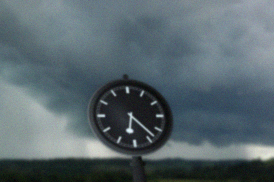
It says 6:23
